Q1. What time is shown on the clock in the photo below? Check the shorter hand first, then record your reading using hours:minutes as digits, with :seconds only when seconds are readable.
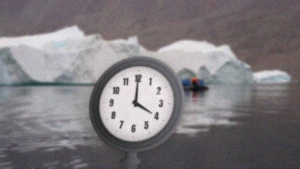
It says 4:00
